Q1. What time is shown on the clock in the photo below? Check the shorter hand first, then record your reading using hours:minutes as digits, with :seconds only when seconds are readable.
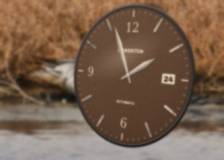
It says 1:56
